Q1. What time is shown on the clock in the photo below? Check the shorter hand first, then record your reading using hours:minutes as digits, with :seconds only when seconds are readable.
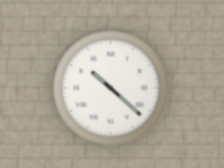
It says 10:22
